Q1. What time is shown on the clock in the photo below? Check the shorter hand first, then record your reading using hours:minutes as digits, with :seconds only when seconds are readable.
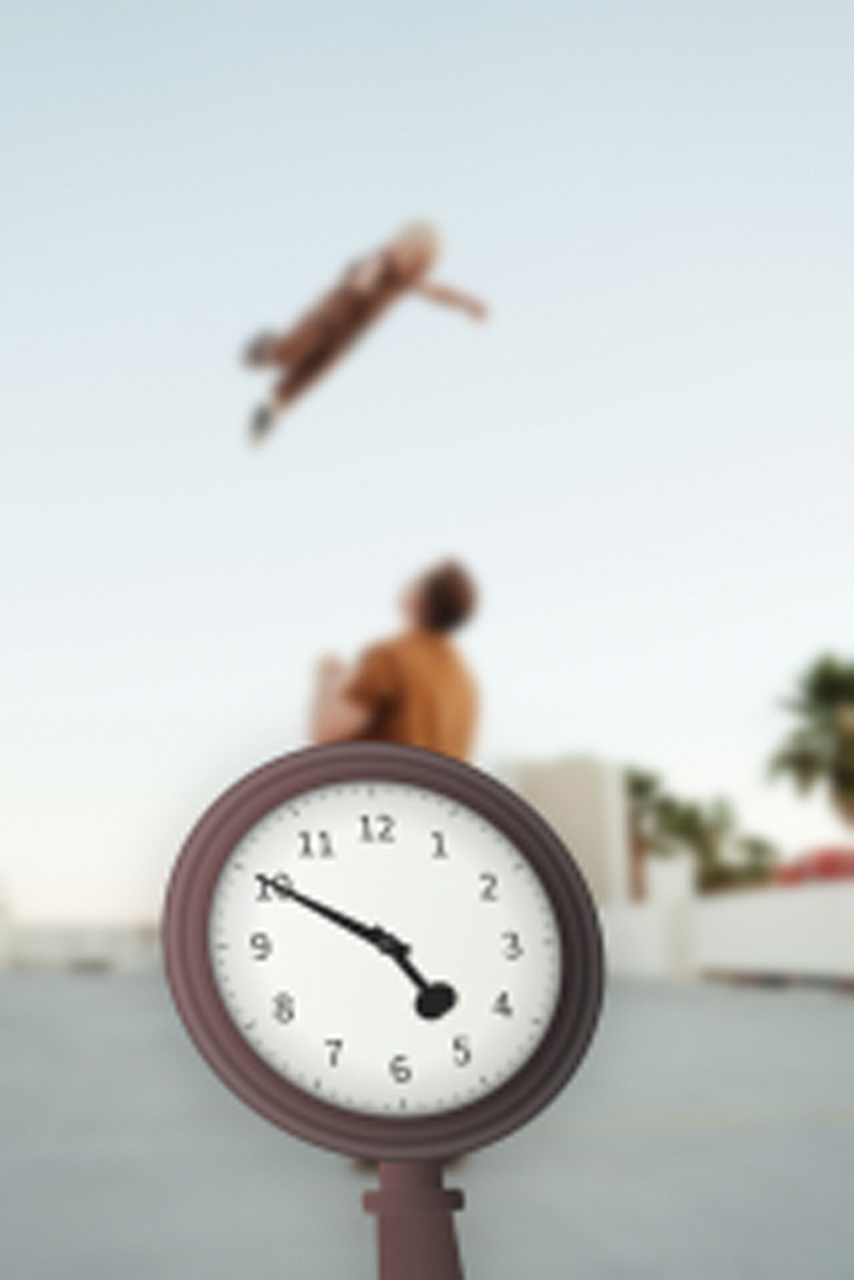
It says 4:50
